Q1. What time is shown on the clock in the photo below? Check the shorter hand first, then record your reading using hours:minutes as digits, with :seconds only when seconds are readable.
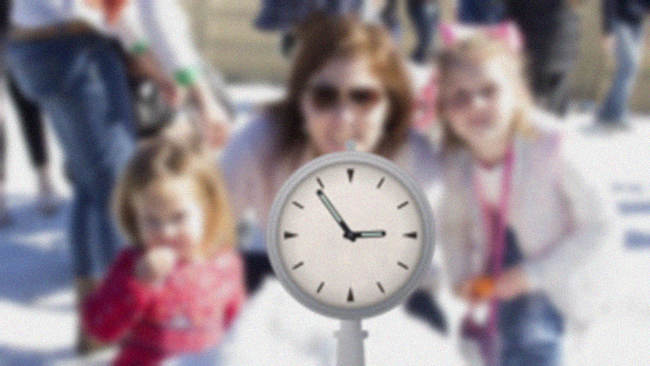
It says 2:54
